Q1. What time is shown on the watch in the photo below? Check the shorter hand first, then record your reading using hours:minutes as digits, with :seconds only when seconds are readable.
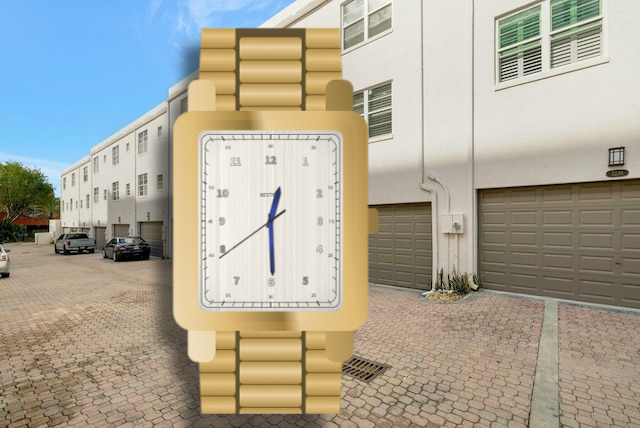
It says 12:29:39
